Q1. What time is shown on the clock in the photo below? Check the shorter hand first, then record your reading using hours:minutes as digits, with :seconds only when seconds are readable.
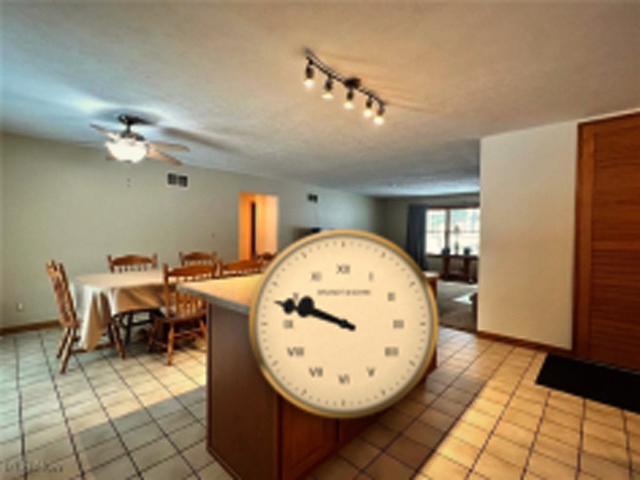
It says 9:48
